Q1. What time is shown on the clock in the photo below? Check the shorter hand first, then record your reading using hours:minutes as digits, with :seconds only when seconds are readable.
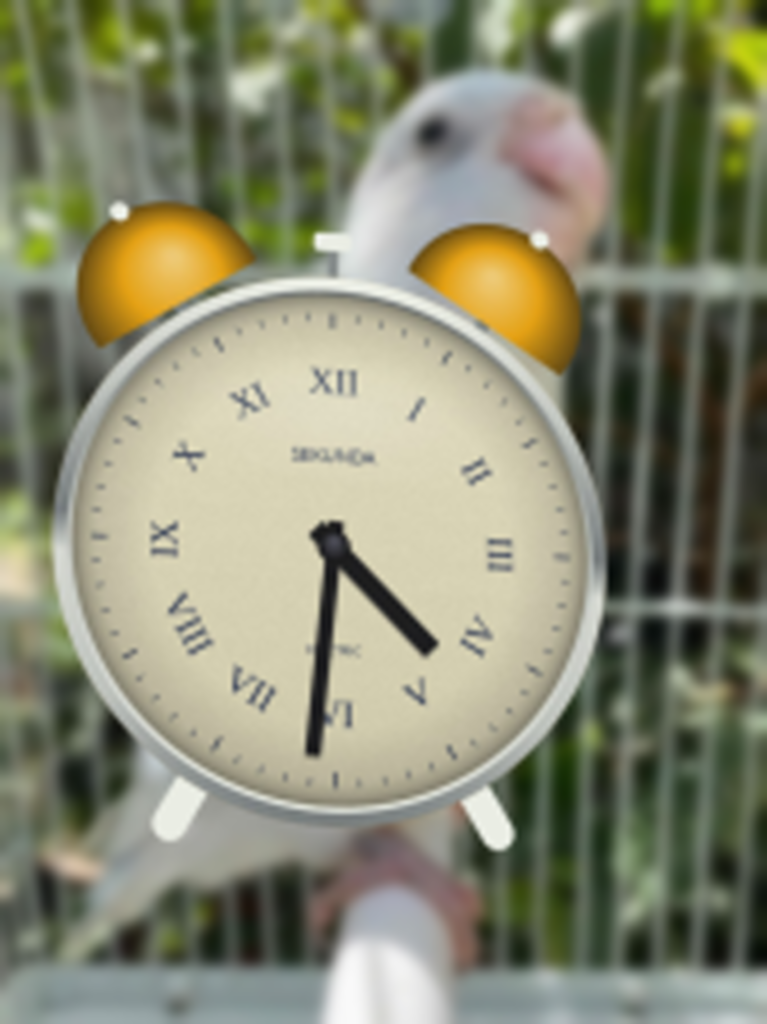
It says 4:31
